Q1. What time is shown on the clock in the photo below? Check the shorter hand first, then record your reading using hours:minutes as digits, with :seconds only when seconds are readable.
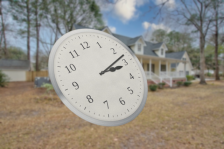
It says 3:13
